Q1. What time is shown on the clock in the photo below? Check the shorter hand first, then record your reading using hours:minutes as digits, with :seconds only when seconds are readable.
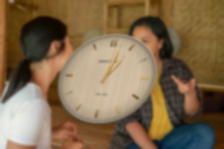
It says 1:02
